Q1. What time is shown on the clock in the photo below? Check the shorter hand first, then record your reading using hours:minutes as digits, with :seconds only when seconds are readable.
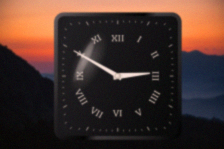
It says 2:50
